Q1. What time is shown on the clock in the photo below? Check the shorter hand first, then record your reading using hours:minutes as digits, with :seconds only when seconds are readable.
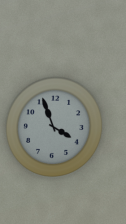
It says 3:56
